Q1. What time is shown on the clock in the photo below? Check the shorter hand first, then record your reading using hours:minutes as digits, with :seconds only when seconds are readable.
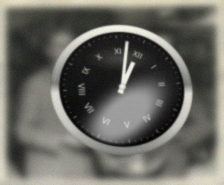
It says 11:57
